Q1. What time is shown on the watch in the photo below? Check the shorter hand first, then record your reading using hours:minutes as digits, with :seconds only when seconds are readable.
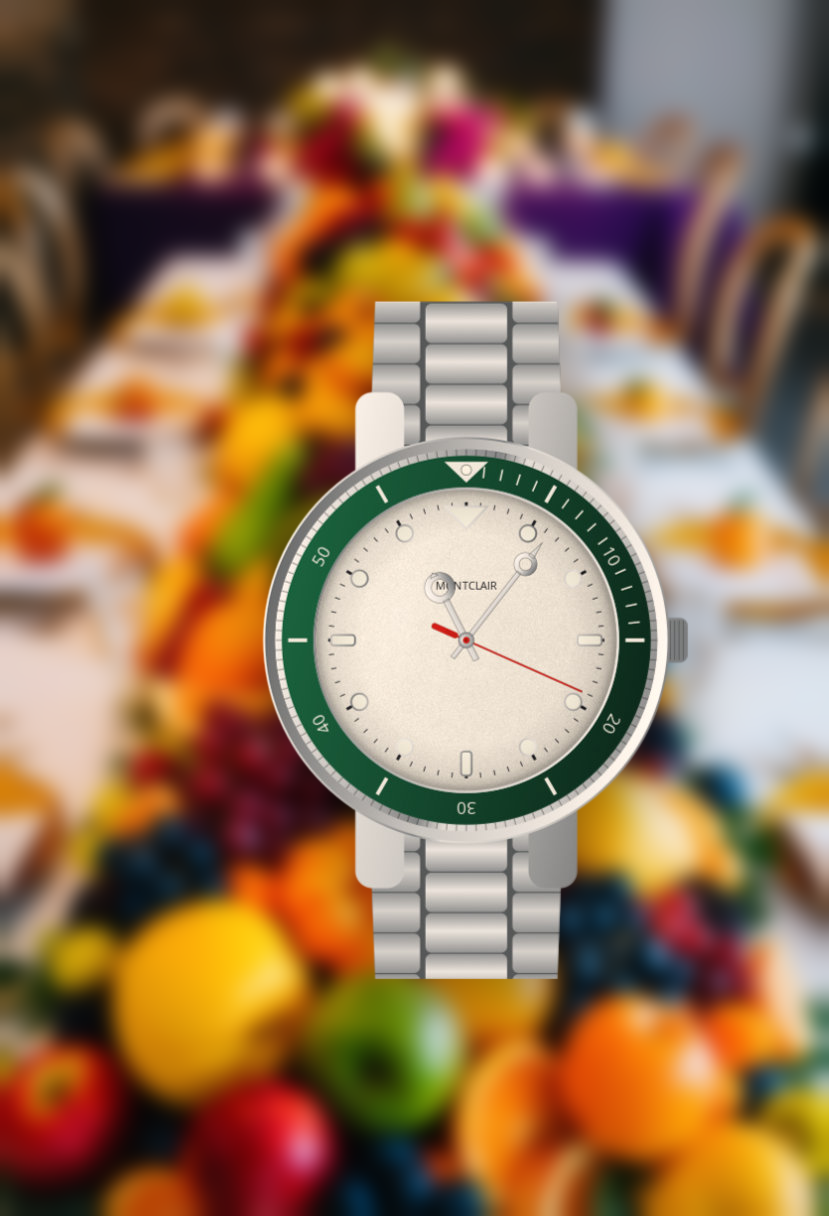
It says 11:06:19
